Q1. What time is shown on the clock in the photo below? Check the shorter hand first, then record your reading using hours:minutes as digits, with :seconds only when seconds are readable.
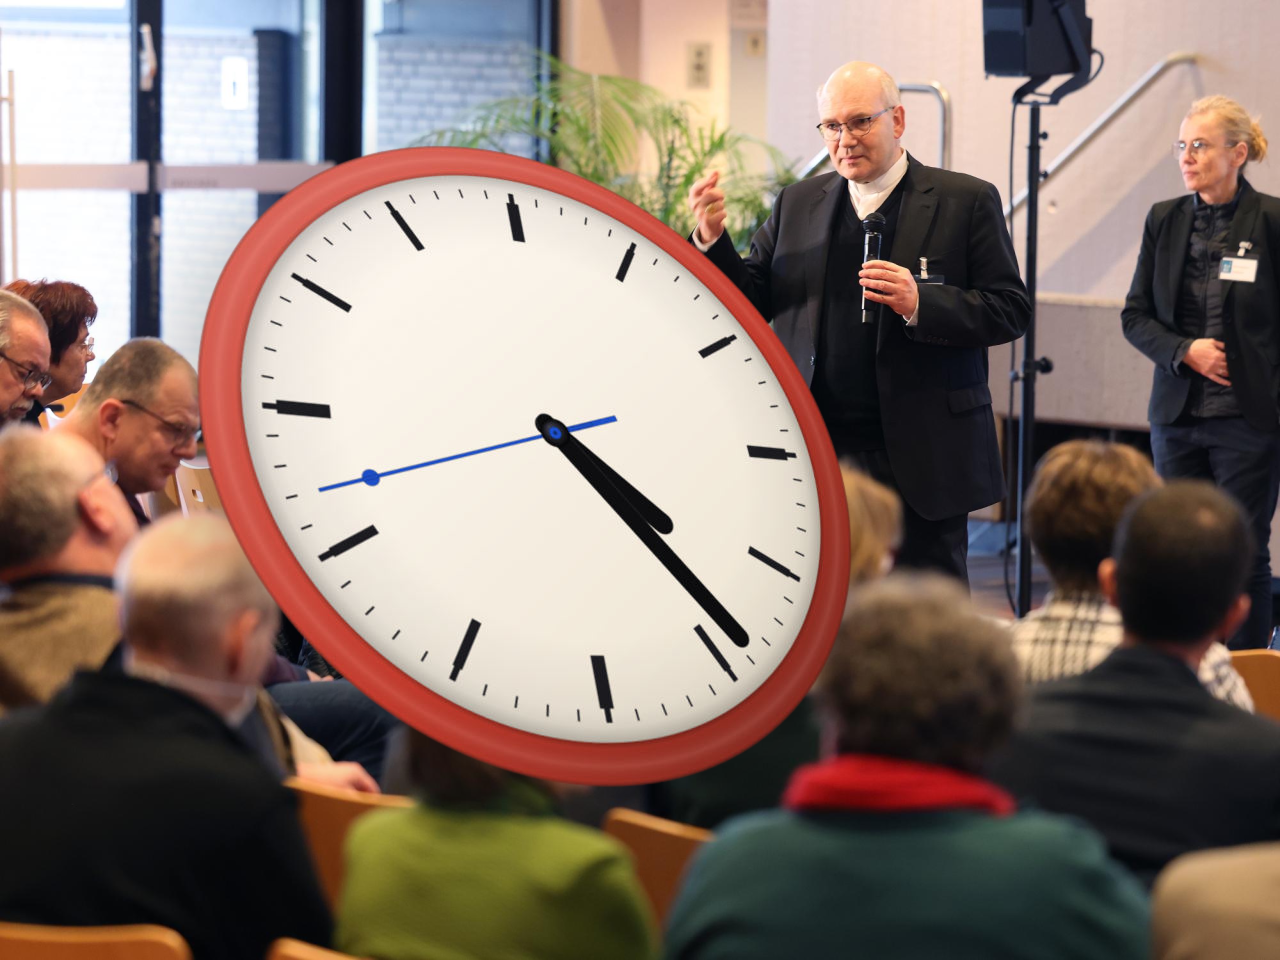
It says 4:23:42
